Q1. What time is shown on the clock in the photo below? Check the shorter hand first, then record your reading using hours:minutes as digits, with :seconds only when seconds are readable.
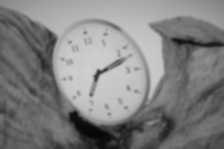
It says 7:12
